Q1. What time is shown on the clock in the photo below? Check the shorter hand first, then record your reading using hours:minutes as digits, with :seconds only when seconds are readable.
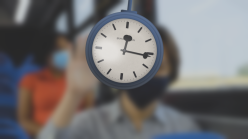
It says 12:16
